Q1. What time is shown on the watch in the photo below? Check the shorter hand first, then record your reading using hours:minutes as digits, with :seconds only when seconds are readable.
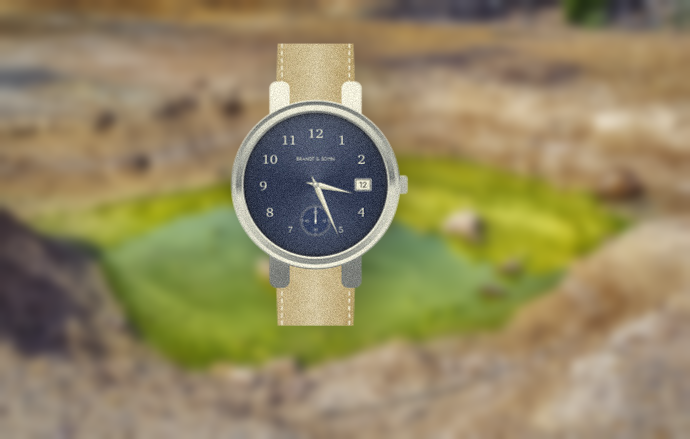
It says 3:26
